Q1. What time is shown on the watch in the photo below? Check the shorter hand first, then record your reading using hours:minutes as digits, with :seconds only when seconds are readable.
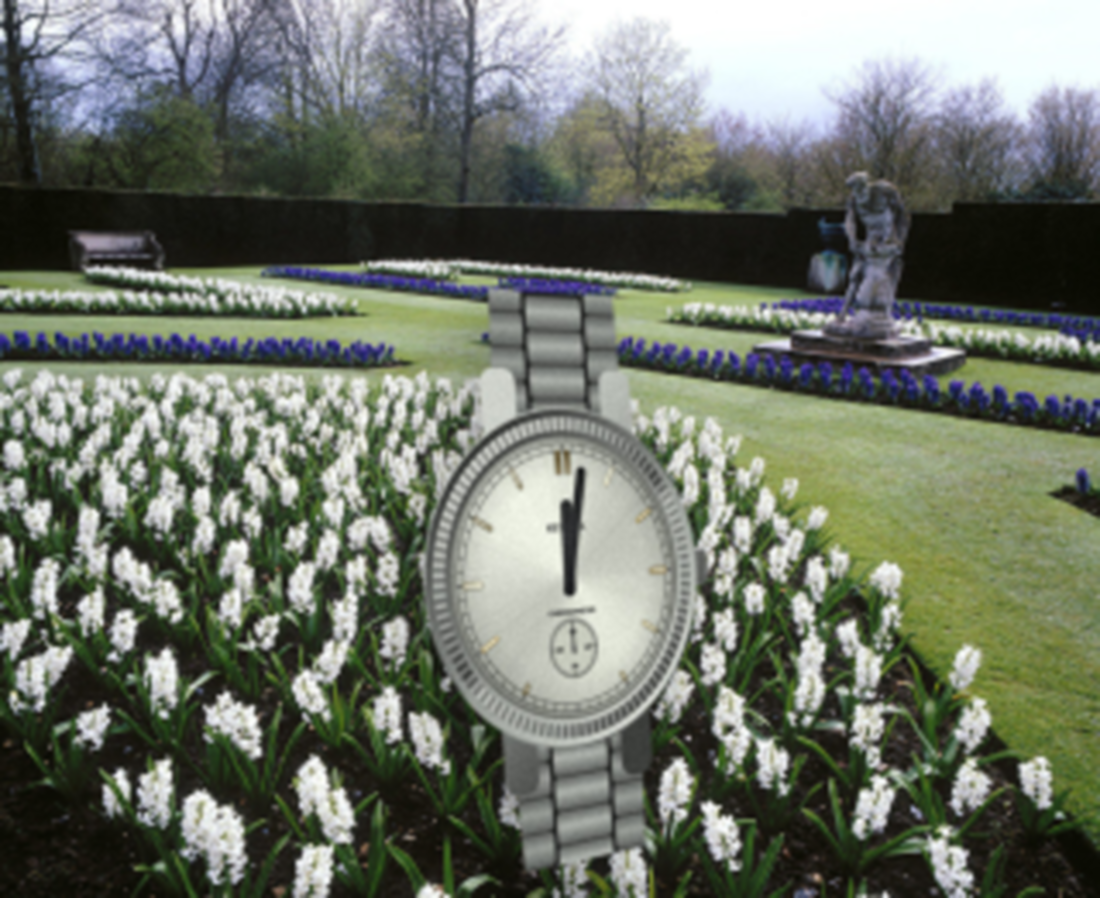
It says 12:02
